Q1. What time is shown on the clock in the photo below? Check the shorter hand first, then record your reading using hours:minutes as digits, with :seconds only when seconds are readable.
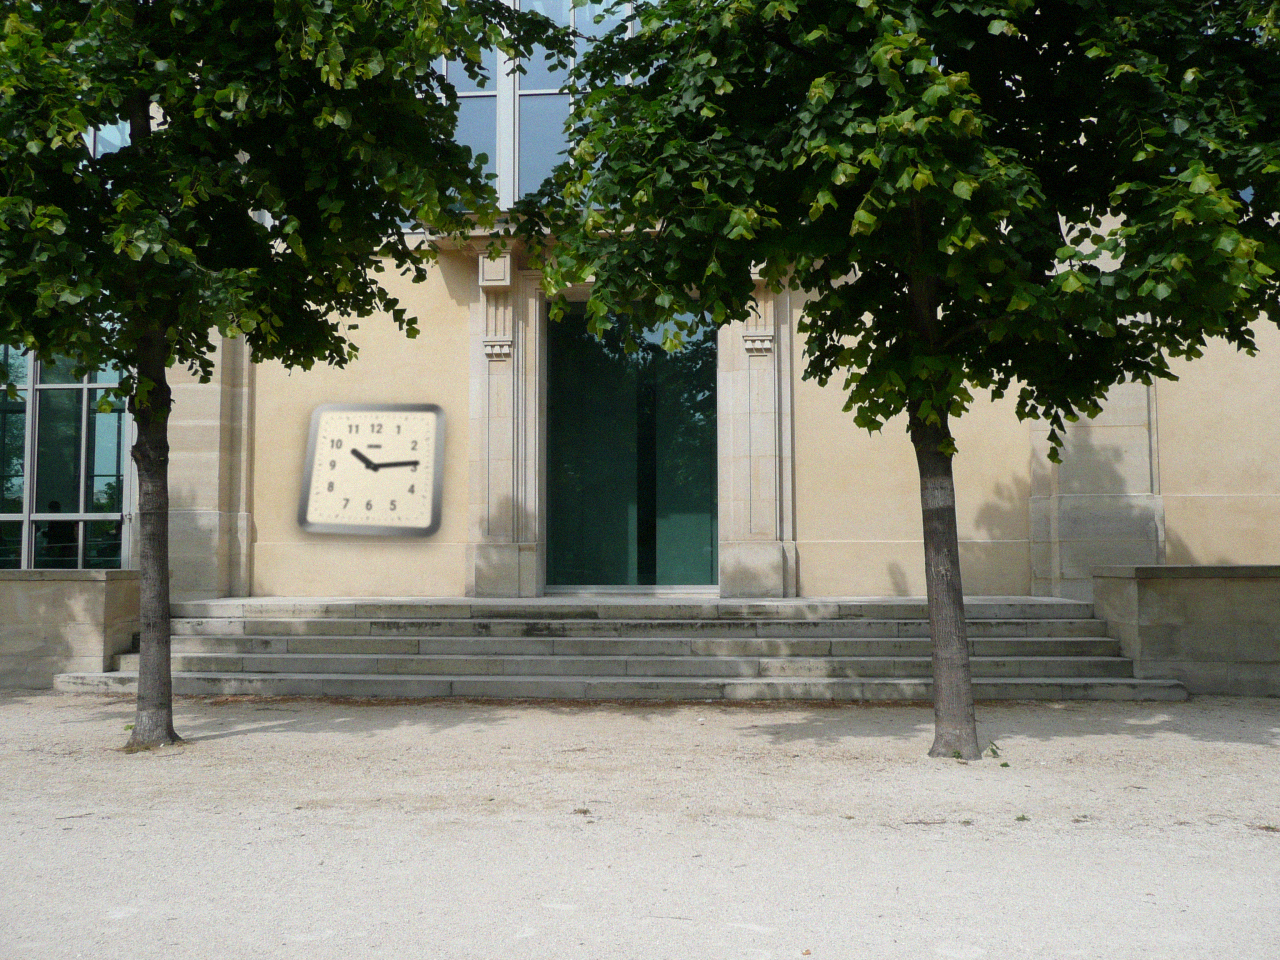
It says 10:14
